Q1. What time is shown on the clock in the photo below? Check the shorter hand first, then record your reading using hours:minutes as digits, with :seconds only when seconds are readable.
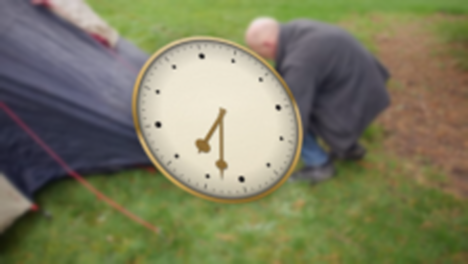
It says 7:33
